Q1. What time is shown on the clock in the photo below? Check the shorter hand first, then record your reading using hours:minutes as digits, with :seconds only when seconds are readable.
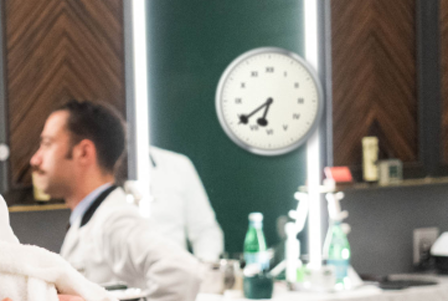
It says 6:39
